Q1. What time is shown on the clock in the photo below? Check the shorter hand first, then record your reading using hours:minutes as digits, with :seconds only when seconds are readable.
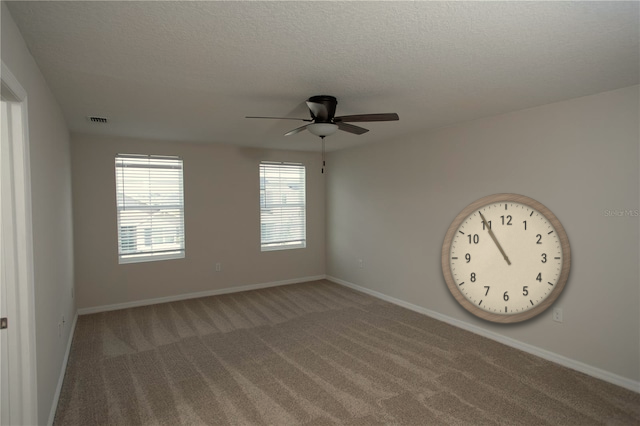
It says 10:55
